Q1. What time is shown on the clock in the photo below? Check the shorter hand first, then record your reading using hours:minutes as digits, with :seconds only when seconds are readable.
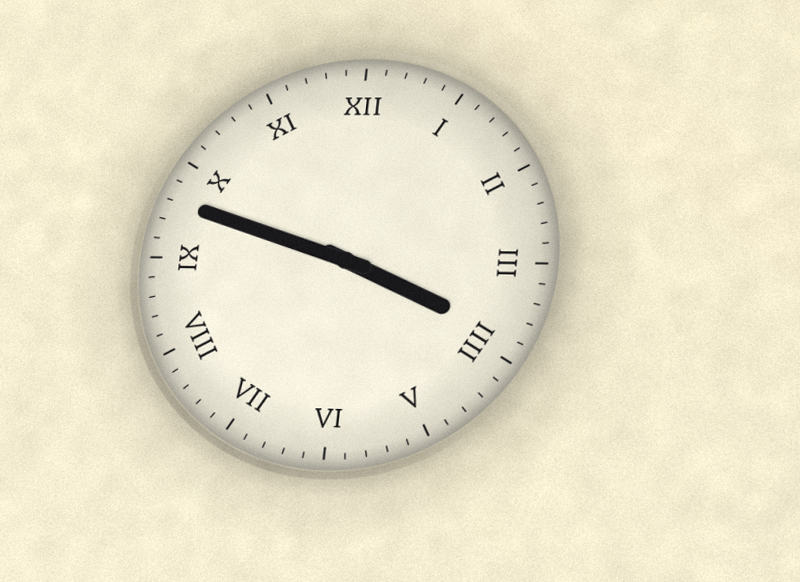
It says 3:48
